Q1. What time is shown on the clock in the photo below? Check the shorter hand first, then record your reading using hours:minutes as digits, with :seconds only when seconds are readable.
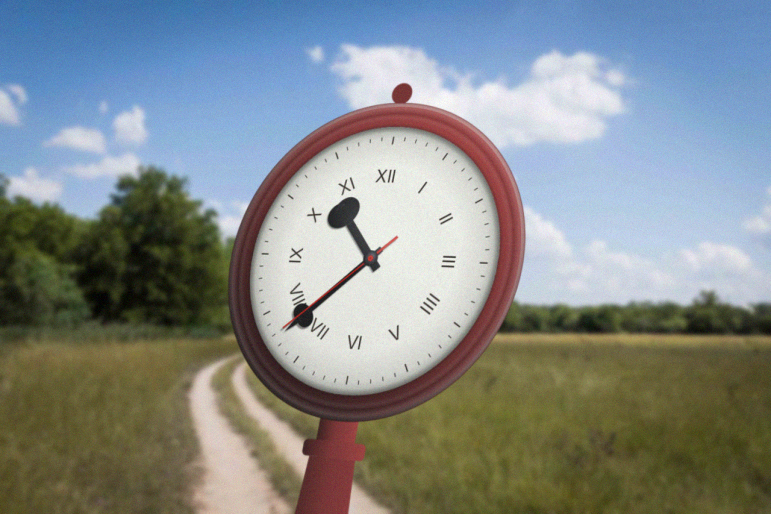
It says 10:37:38
